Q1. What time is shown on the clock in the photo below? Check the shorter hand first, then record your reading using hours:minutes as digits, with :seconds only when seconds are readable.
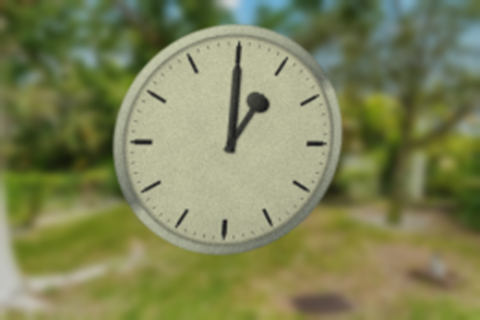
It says 1:00
